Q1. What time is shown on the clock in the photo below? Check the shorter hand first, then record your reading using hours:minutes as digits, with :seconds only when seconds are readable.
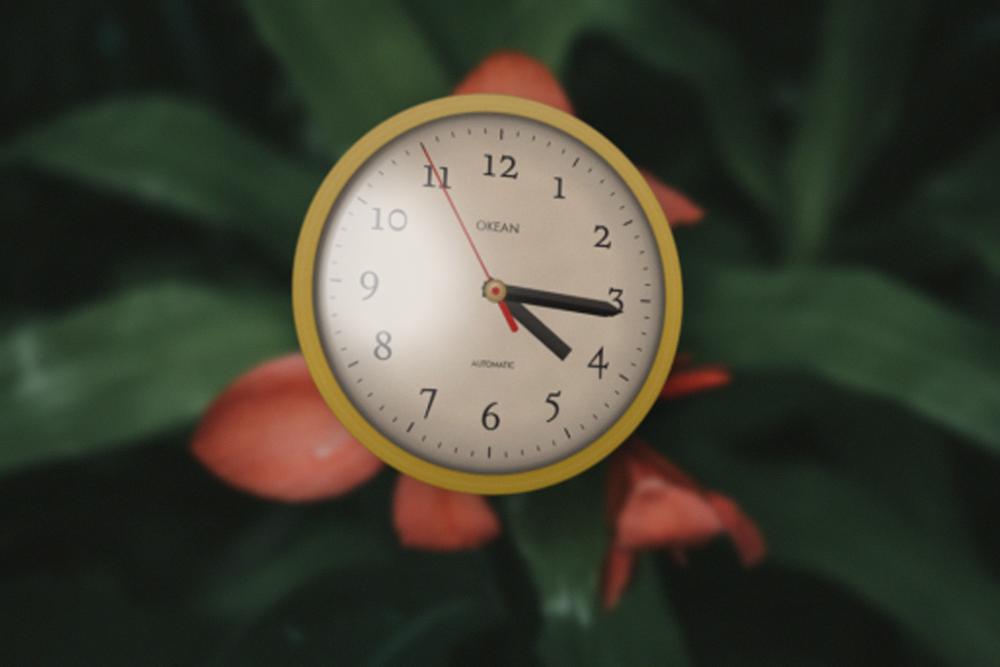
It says 4:15:55
